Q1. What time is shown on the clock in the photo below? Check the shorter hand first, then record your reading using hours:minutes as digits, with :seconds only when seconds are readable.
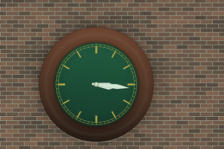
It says 3:16
